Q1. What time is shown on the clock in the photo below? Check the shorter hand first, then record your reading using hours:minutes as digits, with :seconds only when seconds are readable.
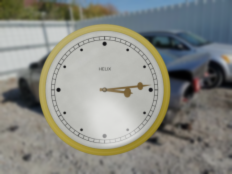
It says 3:14
